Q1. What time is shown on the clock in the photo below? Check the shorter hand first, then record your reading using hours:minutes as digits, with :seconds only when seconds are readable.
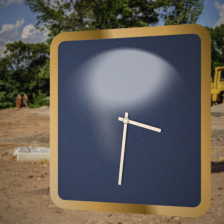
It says 3:31
